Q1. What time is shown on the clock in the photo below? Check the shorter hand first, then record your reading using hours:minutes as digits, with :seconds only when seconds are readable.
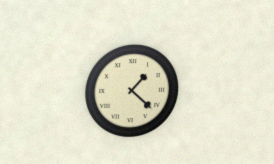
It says 1:22
